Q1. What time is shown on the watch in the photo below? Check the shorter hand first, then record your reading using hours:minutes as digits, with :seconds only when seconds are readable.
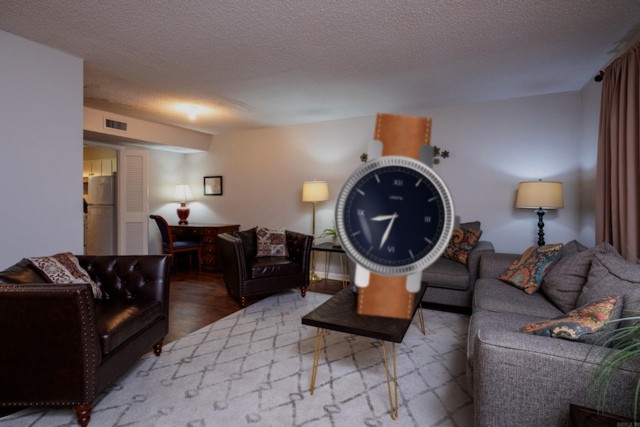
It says 8:33
